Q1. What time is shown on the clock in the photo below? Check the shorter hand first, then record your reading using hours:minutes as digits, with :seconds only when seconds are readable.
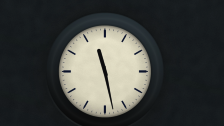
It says 11:28
